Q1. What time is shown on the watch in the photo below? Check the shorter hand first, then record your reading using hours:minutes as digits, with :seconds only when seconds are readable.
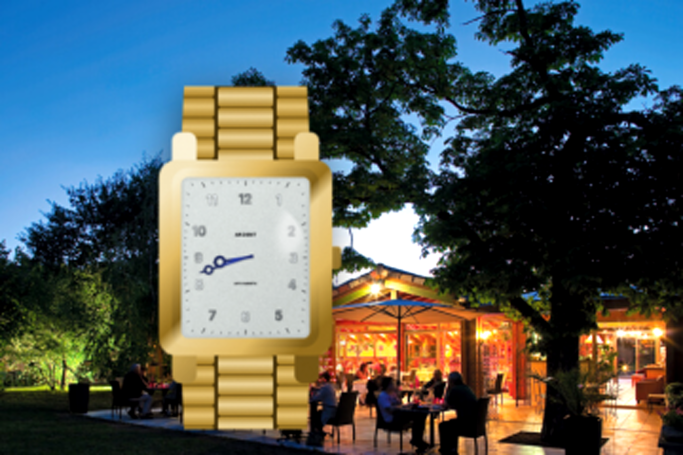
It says 8:42
